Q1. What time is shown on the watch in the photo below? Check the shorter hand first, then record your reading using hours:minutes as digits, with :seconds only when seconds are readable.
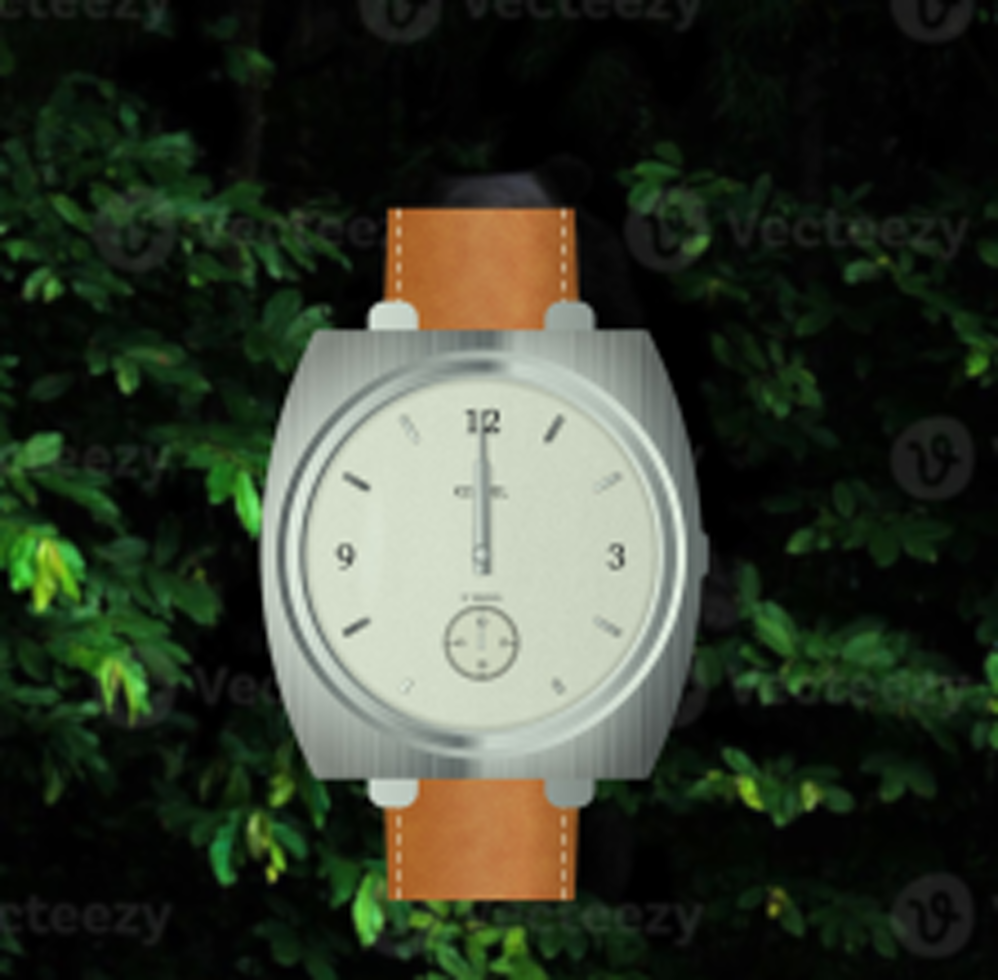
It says 12:00
